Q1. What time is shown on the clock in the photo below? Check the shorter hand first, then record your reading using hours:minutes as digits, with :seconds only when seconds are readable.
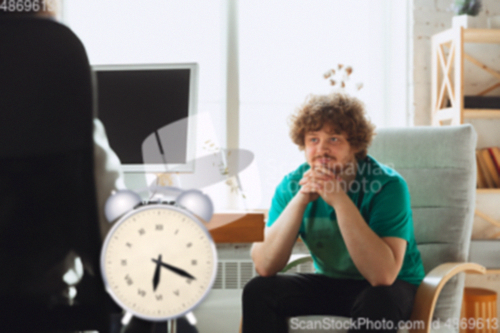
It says 6:19
